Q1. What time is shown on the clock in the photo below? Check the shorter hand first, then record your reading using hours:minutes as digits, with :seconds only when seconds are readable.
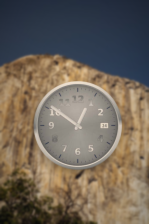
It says 12:51
